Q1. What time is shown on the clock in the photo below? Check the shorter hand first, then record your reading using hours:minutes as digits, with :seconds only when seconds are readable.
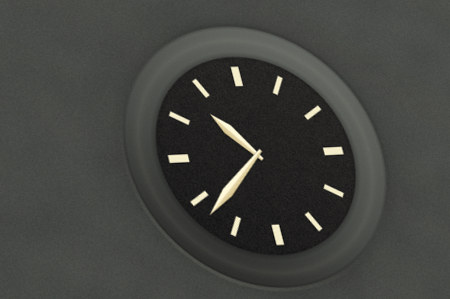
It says 10:38
